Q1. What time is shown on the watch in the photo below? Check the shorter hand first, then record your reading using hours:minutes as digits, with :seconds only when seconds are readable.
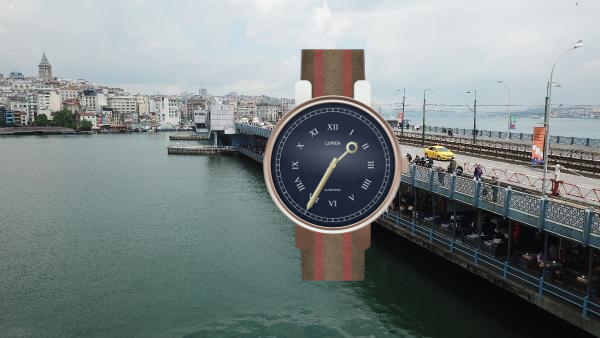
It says 1:35
